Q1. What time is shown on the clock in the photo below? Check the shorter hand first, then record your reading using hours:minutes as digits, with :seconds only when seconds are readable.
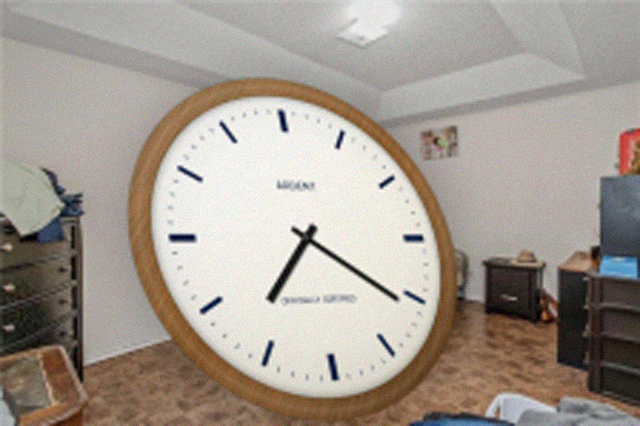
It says 7:21
